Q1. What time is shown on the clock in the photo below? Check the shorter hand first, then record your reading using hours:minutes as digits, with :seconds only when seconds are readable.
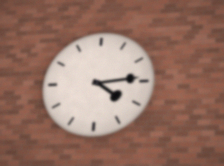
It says 4:14
